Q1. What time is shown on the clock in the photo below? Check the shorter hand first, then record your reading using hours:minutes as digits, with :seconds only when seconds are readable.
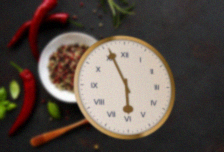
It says 5:56
